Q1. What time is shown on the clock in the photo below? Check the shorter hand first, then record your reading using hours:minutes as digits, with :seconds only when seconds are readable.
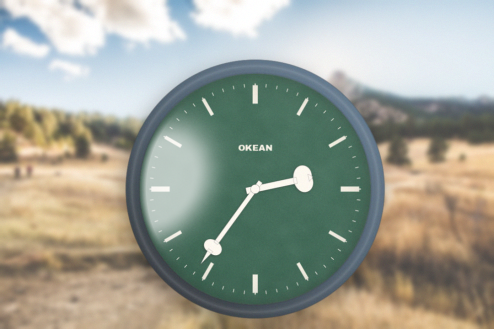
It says 2:36
